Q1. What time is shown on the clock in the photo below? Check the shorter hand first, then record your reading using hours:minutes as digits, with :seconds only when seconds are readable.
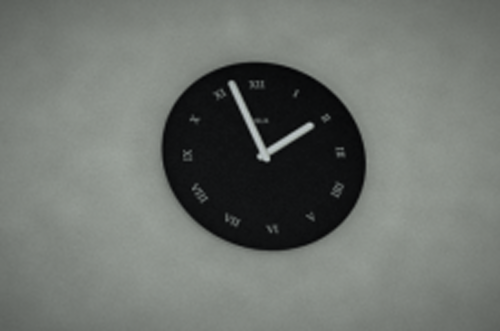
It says 1:57
